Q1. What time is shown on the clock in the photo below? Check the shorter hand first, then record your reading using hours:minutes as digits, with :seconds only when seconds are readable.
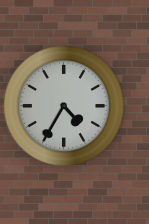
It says 4:35
